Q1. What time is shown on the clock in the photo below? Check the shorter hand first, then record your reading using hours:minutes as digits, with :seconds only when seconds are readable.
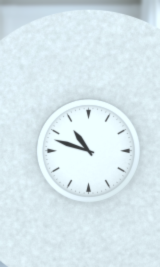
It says 10:48
